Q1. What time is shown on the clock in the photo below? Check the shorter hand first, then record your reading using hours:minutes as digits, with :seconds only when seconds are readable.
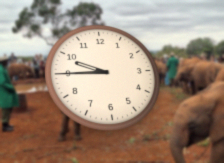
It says 9:45
